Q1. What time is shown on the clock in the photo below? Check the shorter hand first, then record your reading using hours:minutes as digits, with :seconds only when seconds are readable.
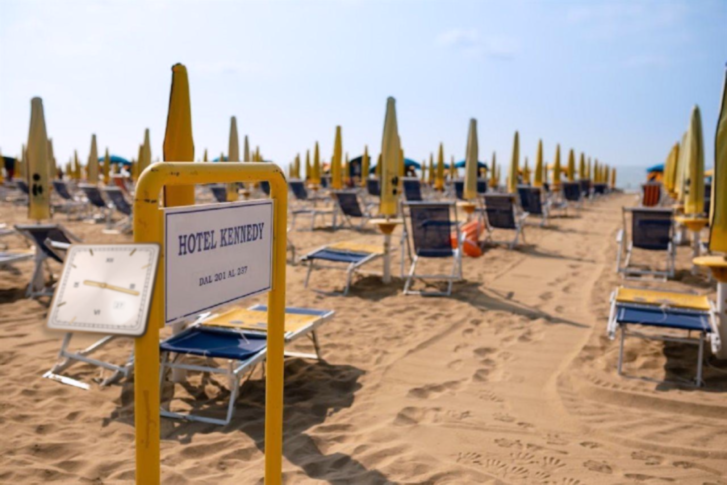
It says 9:17
